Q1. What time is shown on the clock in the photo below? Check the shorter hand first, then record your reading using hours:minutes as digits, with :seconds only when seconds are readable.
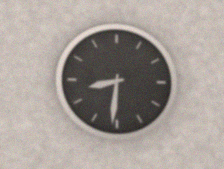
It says 8:31
